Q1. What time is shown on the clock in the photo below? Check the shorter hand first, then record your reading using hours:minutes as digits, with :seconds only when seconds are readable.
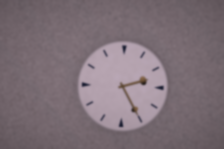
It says 2:25
